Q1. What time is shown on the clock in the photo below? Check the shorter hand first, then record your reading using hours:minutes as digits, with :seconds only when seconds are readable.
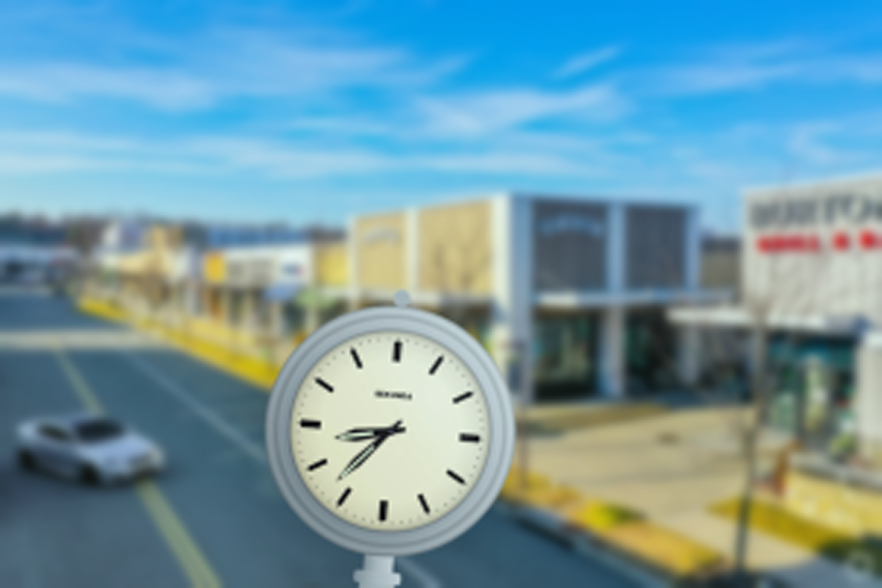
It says 8:37
